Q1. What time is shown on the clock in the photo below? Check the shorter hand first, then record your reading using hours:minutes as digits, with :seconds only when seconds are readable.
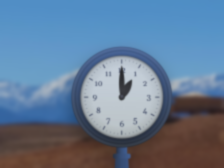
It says 1:00
